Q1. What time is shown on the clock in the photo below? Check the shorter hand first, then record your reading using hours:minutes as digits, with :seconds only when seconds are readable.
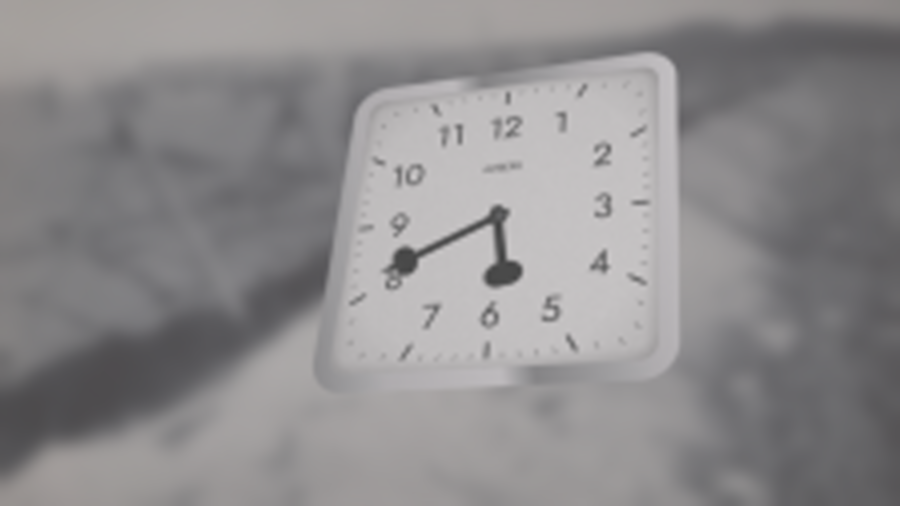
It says 5:41
